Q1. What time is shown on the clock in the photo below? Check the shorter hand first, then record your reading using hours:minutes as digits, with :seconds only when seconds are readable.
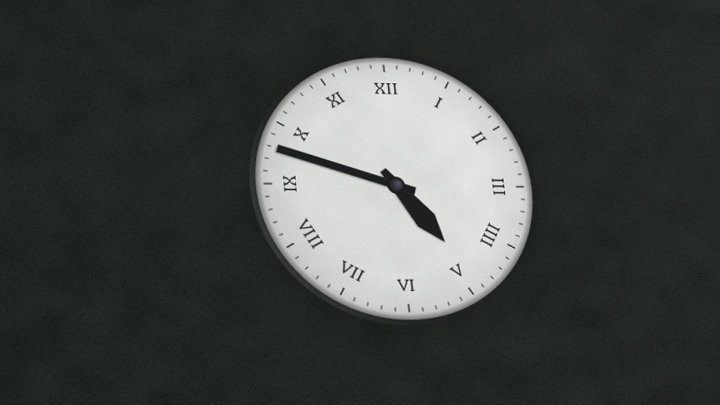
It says 4:48
